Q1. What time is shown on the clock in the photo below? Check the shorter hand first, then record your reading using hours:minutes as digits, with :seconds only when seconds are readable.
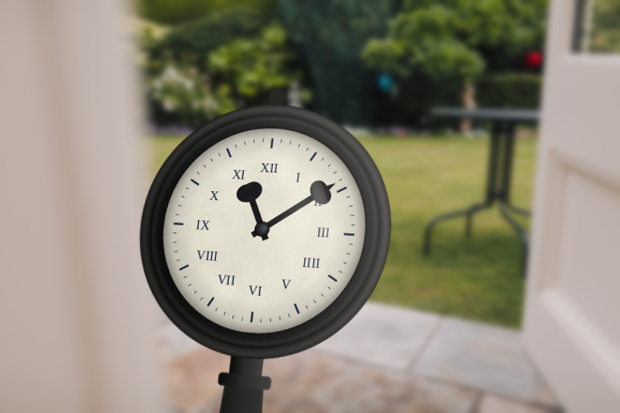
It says 11:09
